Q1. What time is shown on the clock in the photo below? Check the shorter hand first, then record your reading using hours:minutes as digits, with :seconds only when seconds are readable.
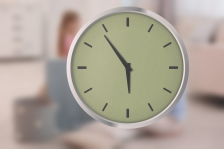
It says 5:54
